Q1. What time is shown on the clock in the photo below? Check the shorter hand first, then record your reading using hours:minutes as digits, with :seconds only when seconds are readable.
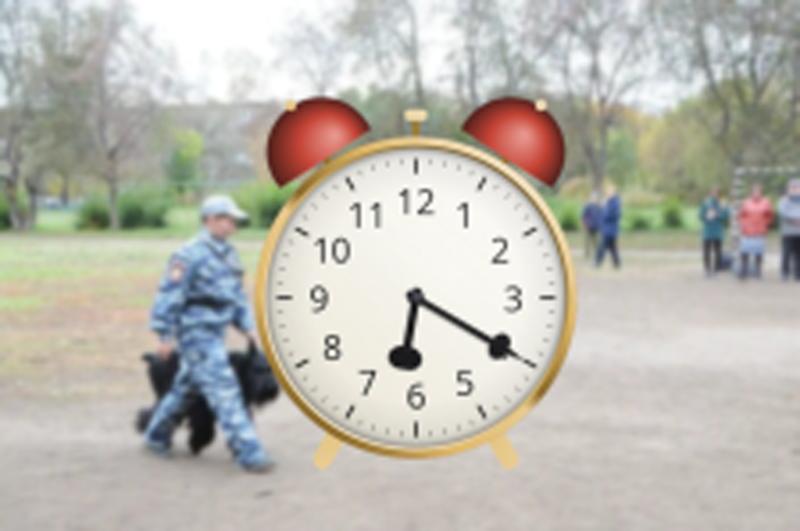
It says 6:20
